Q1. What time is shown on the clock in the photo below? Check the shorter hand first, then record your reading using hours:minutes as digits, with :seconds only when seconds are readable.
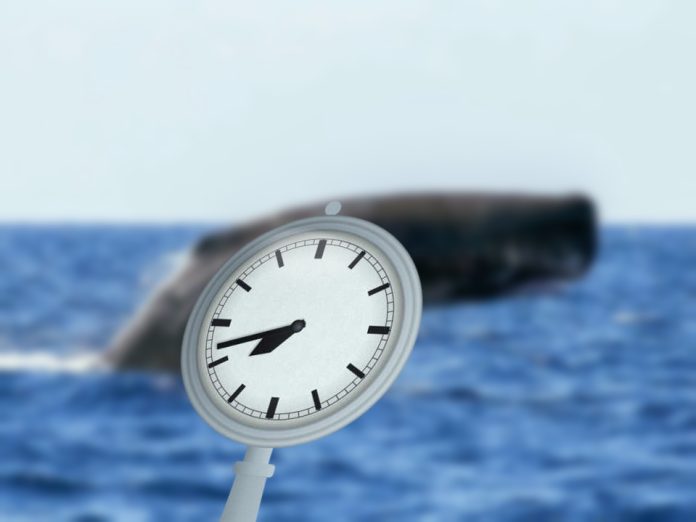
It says 7:42
